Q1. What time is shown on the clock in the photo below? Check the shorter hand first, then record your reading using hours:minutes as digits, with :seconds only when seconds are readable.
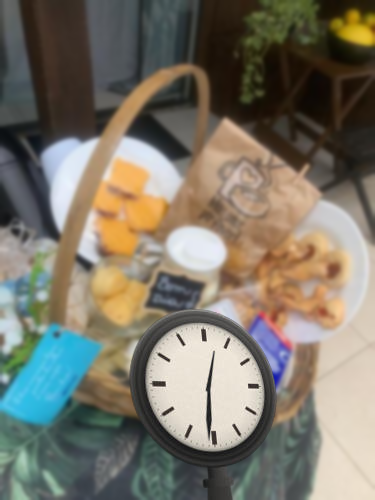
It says 12:31
